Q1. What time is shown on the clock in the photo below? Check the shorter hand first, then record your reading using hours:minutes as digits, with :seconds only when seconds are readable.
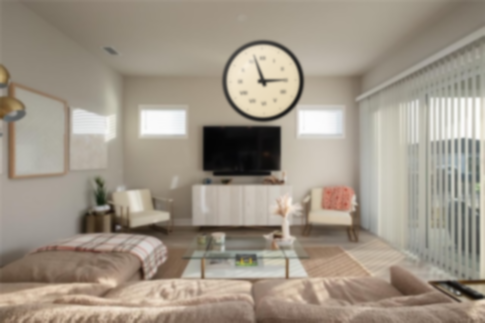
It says 2:57
